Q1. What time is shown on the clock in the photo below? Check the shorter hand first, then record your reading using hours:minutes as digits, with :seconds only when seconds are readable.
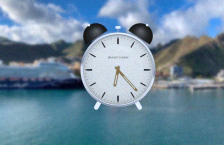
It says 6:23
